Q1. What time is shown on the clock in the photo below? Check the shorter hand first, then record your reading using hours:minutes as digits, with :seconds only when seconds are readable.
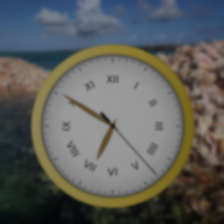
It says 6:50:23
